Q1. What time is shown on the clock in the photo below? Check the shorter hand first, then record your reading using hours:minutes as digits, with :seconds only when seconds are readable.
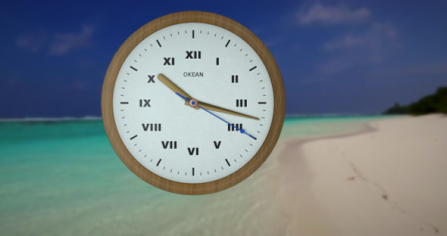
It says 10:17:20
